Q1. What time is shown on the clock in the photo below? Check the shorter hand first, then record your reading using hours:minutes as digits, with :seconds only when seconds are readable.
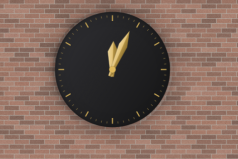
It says 12:04
